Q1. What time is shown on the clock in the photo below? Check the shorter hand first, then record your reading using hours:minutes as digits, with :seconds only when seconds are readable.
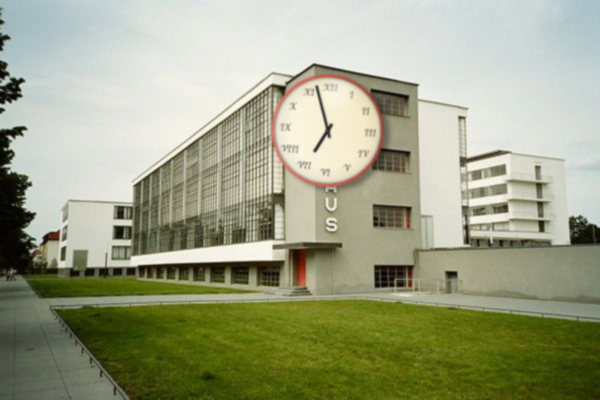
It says 6:57
